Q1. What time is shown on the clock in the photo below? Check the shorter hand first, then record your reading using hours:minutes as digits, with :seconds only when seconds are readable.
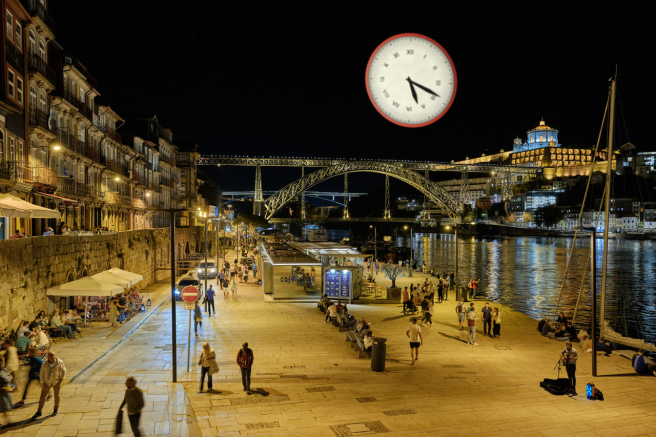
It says 5:19
